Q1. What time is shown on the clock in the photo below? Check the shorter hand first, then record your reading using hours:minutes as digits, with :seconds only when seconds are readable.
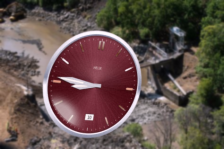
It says 8:46
